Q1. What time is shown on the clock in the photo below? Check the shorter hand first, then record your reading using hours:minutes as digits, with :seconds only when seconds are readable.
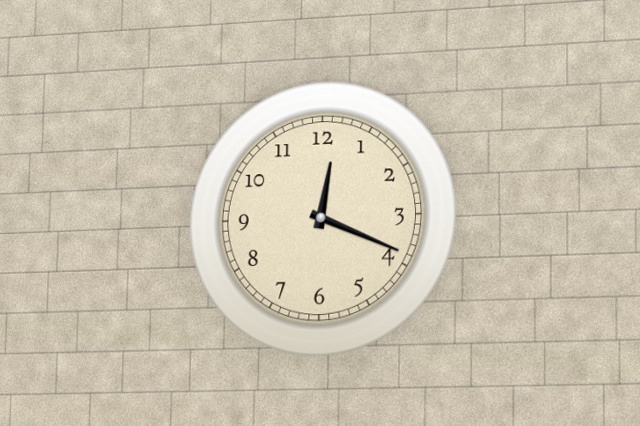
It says 12:19
